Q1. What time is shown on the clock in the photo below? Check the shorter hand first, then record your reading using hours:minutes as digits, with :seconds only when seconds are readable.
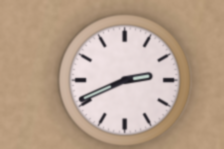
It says 2:41
